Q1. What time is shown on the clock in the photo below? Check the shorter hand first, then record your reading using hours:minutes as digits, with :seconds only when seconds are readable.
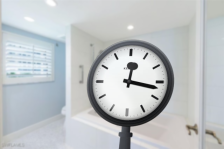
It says 12:17
